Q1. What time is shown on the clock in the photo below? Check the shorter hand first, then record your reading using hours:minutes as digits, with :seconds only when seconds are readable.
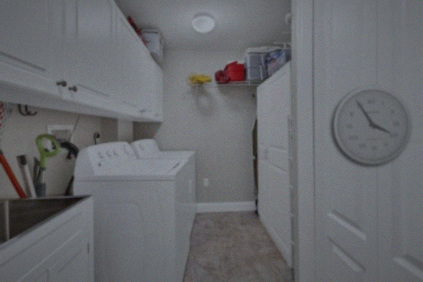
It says 3:55
